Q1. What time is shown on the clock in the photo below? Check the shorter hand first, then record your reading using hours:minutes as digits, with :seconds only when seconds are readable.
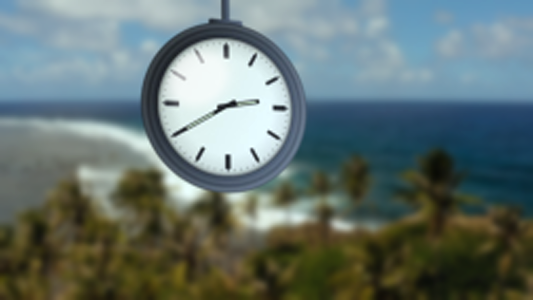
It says 2:40
